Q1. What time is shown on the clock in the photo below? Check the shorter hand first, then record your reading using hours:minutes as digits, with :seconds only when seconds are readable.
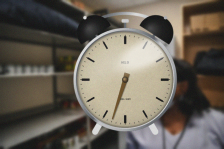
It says 6:33
